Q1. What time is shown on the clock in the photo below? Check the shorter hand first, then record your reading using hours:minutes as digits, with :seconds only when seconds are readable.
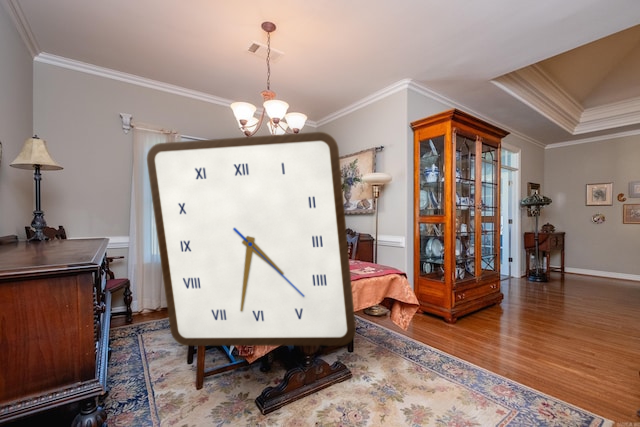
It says 4:32:23
